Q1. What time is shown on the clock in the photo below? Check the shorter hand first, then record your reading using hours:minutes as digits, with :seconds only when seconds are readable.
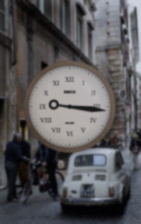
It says 9:16
